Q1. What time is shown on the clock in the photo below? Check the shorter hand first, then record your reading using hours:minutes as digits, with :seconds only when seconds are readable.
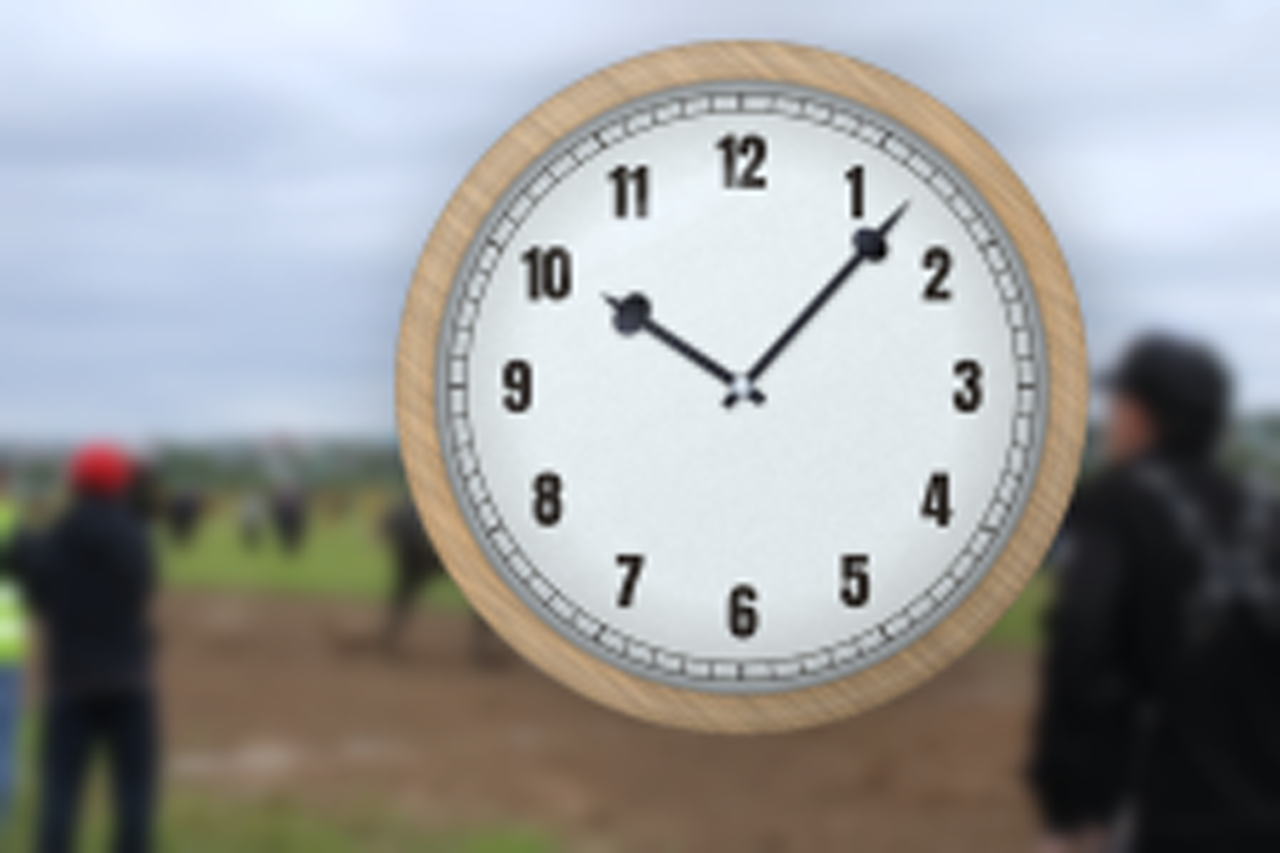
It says 10:07
